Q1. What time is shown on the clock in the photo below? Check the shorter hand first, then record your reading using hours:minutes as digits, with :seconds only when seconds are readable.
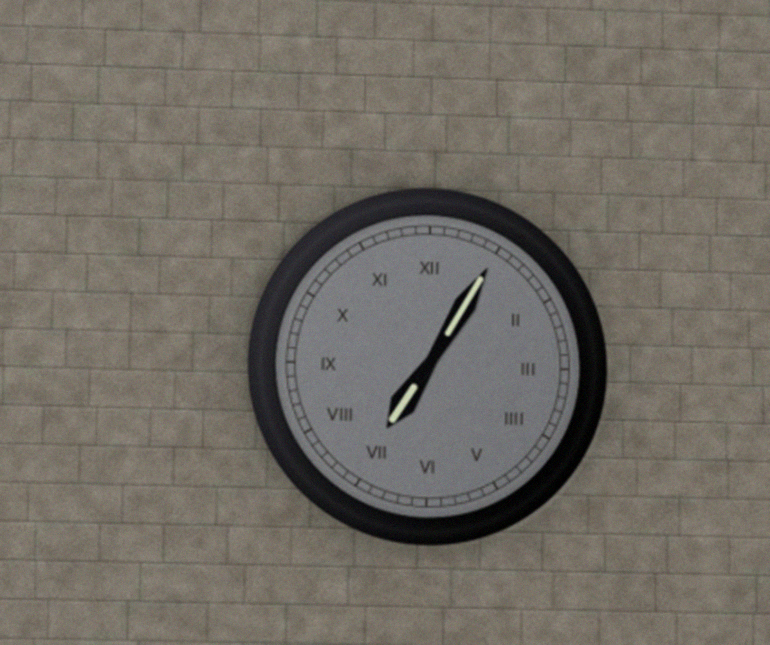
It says 7:05
